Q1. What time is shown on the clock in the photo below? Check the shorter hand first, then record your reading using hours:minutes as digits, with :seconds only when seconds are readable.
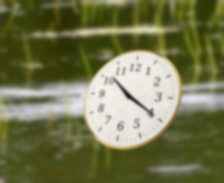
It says 10:20
